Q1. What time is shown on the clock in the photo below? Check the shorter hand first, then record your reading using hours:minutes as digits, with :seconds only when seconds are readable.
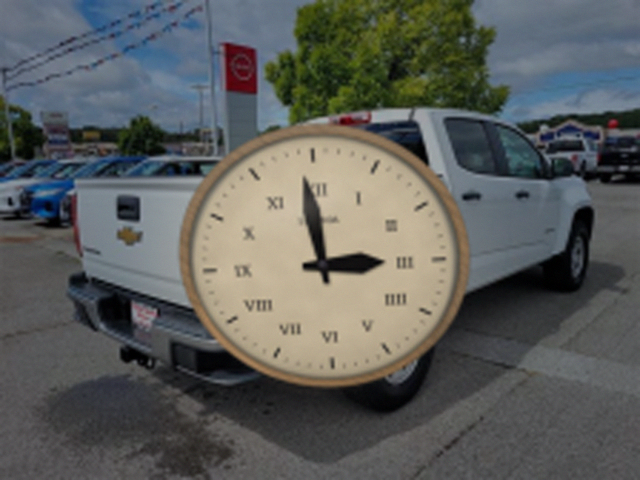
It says 2:59
